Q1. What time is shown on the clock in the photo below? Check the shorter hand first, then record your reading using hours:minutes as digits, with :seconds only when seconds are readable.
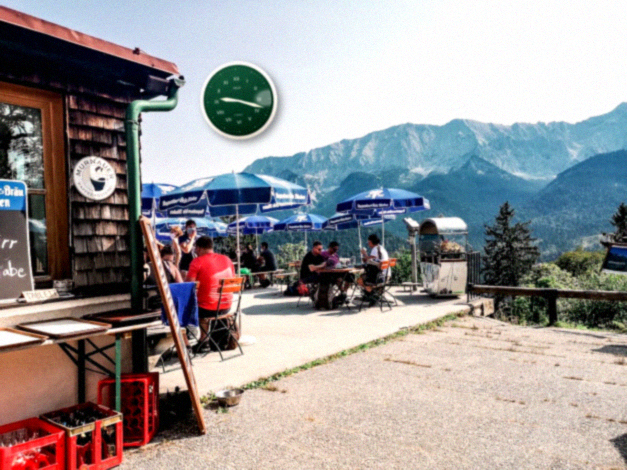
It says 9:18
